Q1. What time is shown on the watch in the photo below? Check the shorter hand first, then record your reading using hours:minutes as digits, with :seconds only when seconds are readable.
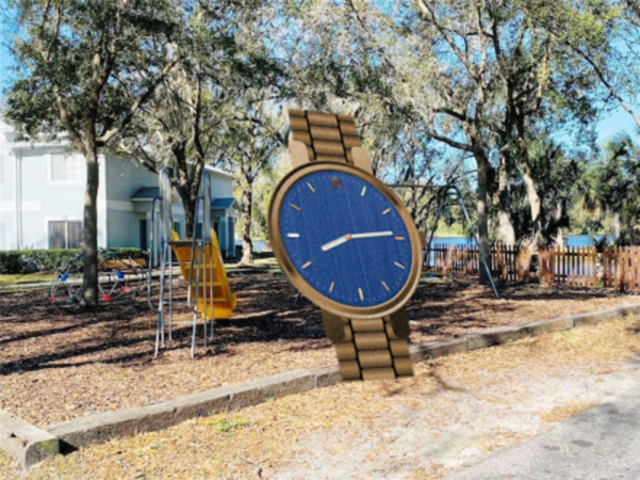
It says 8:14
